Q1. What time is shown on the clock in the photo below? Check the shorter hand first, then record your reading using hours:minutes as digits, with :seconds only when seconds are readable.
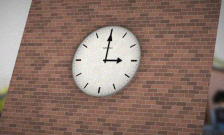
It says 3:00
